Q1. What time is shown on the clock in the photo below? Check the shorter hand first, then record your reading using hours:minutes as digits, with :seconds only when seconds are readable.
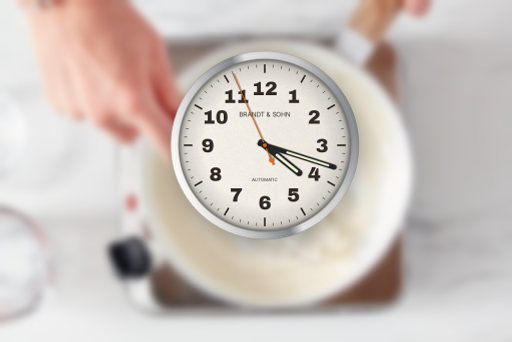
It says 4:17:56
